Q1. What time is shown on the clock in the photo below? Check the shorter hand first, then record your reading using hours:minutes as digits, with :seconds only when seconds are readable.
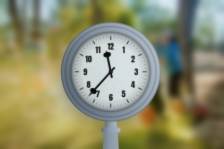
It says 11:37
